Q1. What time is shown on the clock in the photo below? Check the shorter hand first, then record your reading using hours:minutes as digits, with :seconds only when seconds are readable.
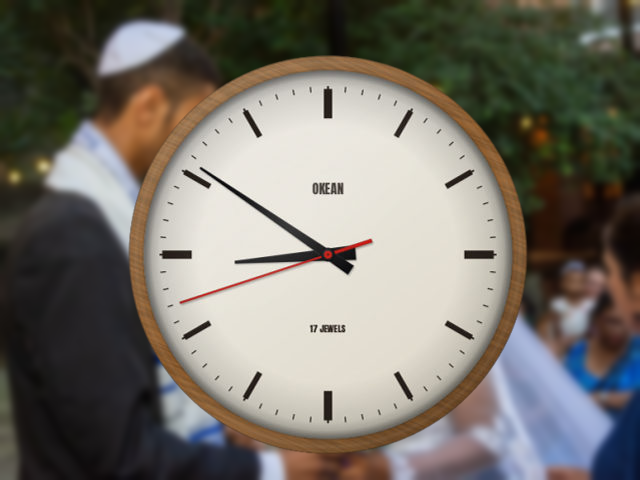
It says 8:50:42
